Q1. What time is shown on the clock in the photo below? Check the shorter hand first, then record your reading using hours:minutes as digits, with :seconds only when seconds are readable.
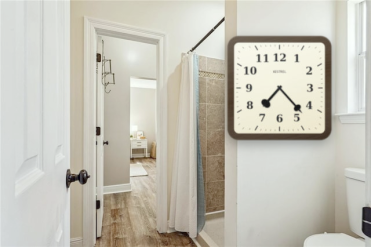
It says 7:23
